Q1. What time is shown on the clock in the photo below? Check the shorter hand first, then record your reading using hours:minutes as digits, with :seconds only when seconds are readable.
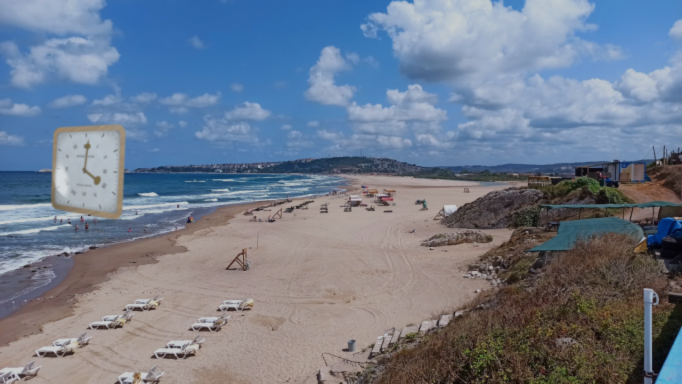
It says 4:01
